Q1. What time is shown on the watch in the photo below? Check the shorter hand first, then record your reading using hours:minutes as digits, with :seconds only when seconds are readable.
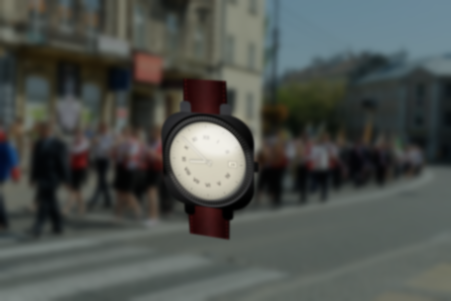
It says 8:52
